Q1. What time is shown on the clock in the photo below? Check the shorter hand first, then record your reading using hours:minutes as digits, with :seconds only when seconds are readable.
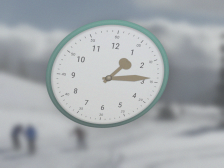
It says 1:14
